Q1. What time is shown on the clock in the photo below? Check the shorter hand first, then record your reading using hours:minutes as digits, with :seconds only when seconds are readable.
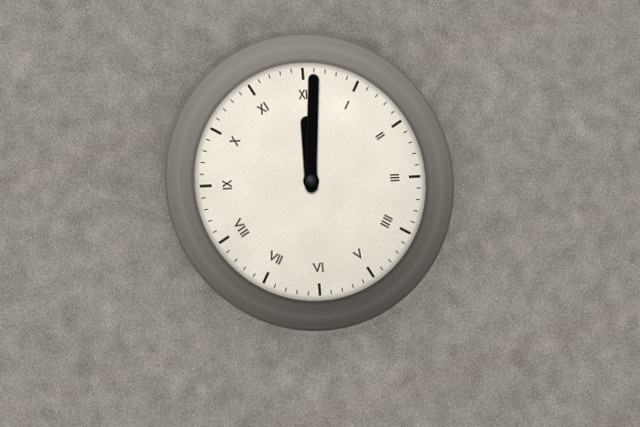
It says 12:01
